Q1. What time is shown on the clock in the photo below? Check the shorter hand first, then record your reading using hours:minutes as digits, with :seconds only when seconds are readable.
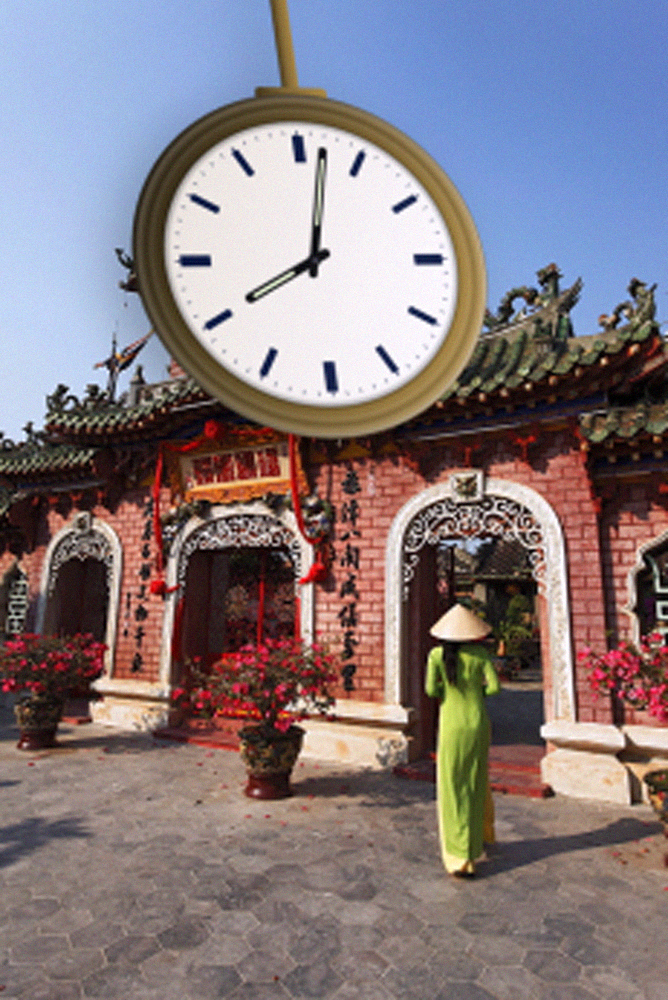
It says 8:02
